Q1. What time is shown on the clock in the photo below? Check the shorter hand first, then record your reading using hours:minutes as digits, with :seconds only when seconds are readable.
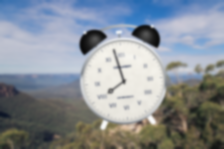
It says 7:58
